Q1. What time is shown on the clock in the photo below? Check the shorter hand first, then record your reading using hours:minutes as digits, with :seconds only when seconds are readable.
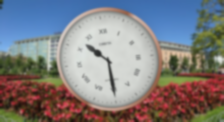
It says 10:30
